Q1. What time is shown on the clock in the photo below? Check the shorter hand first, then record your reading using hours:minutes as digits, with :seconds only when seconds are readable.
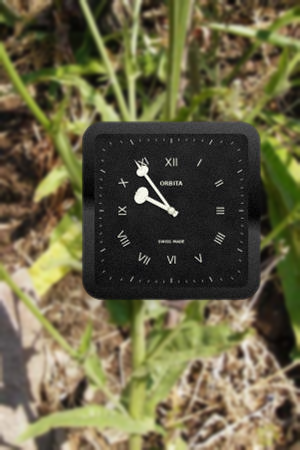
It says 9:54
